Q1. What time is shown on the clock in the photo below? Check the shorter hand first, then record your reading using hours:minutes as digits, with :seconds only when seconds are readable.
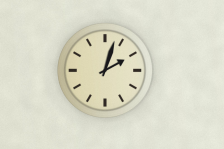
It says 2:03
